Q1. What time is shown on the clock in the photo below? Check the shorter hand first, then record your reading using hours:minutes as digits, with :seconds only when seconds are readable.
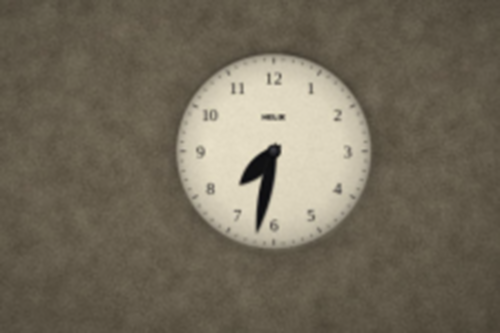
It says 7:32
